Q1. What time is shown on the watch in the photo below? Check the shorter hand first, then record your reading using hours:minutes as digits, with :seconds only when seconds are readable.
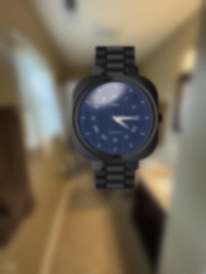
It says 4:15
